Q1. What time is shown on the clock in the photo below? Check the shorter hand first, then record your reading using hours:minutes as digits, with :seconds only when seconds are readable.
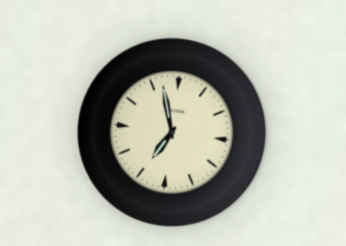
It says 6:57
